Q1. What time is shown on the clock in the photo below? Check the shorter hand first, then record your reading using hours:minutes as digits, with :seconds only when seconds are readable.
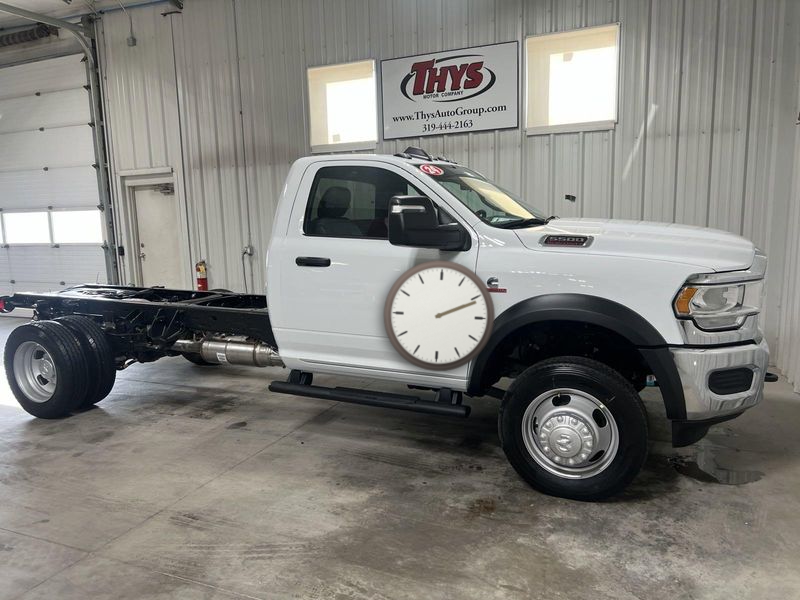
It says 2:11
